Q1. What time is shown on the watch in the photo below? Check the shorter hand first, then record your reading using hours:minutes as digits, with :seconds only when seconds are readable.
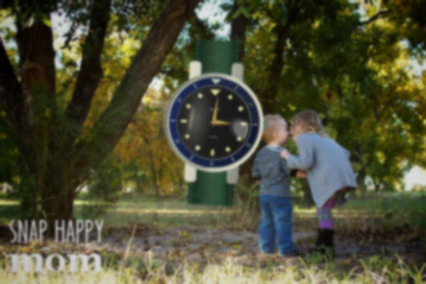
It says 3:01
